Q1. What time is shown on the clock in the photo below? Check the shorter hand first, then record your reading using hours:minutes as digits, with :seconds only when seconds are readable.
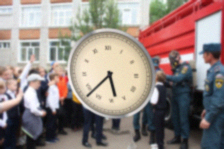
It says 5:38
